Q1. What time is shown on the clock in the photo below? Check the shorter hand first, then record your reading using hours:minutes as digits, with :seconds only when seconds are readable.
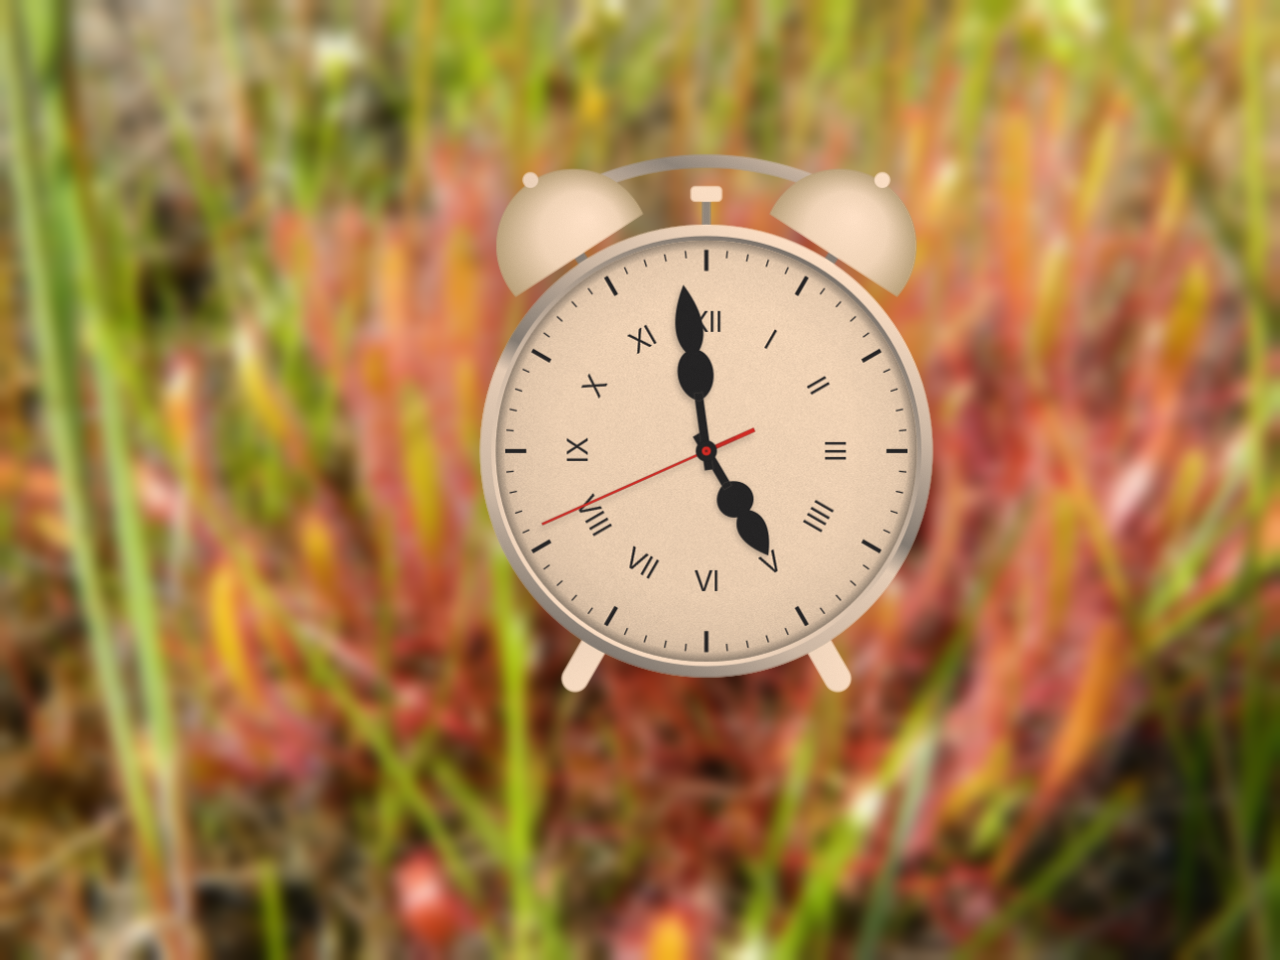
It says 4:58:41
